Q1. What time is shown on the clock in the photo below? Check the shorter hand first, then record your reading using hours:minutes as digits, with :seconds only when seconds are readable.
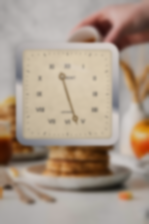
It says 11:27
